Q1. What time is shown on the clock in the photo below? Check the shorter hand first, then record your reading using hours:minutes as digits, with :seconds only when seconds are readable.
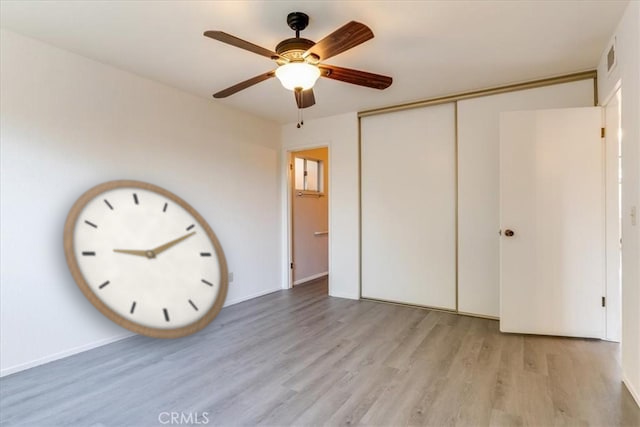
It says 9:11
